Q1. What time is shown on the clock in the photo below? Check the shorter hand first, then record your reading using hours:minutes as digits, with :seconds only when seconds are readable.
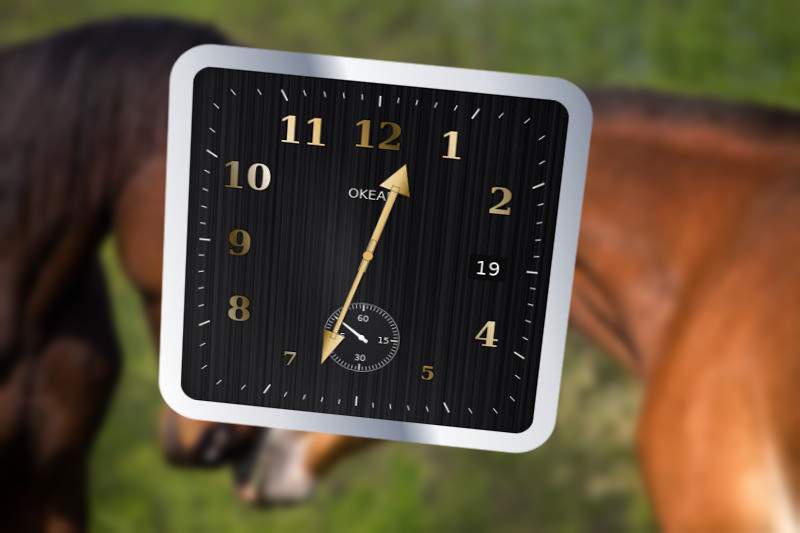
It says 12:32:51
